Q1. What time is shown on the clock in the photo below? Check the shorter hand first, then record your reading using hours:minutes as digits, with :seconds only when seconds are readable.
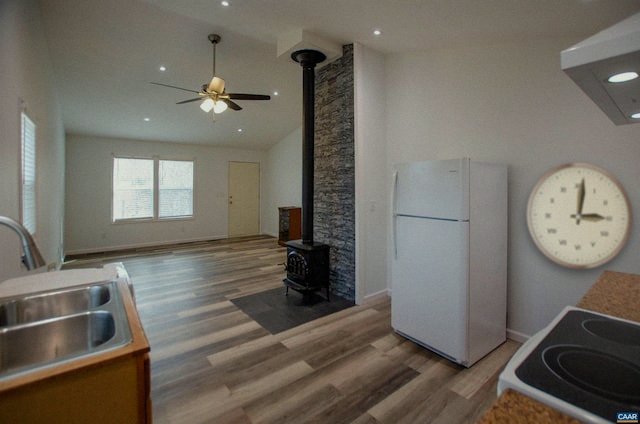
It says 3:01
